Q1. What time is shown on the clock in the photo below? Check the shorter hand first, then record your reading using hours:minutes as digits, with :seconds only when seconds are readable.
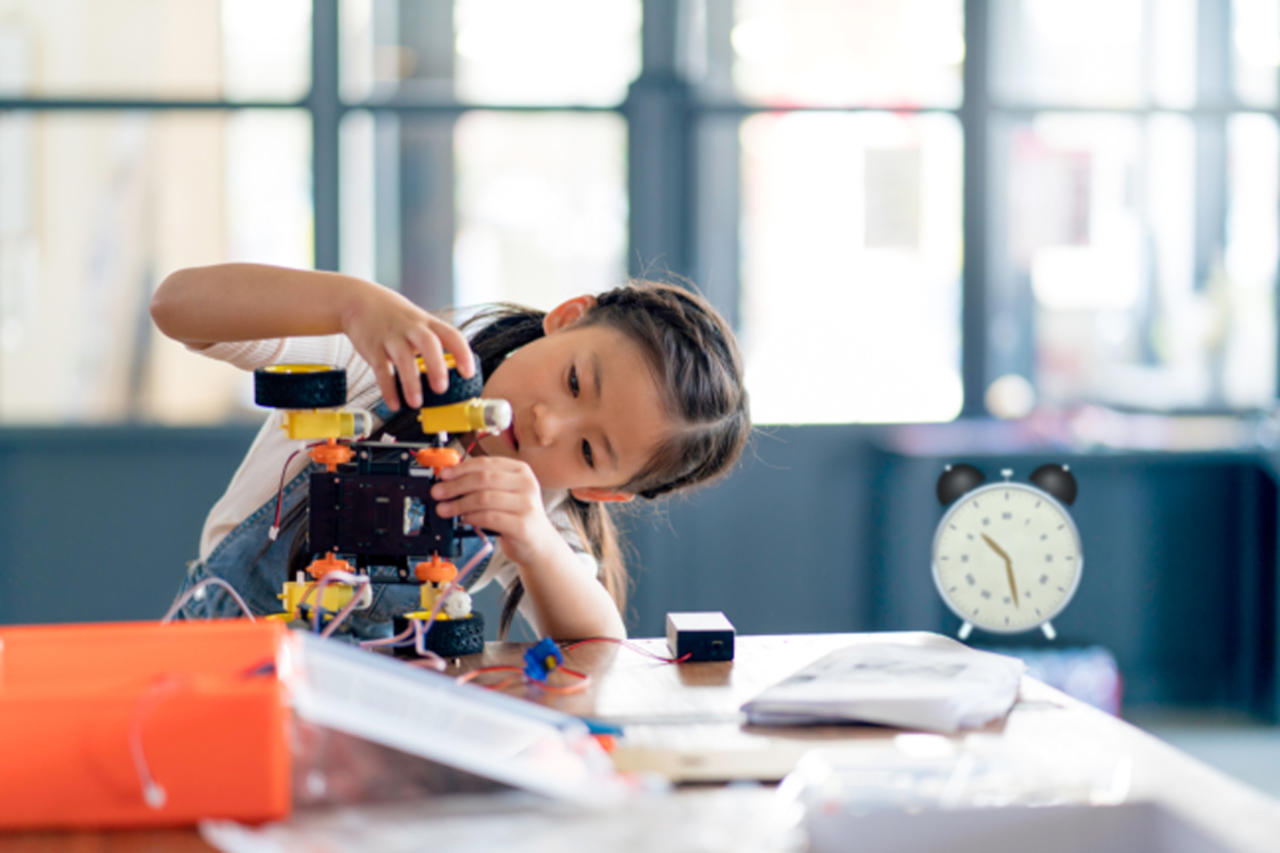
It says 10:28
